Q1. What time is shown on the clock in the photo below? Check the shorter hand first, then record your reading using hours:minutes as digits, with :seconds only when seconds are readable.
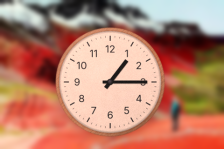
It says 1:15
